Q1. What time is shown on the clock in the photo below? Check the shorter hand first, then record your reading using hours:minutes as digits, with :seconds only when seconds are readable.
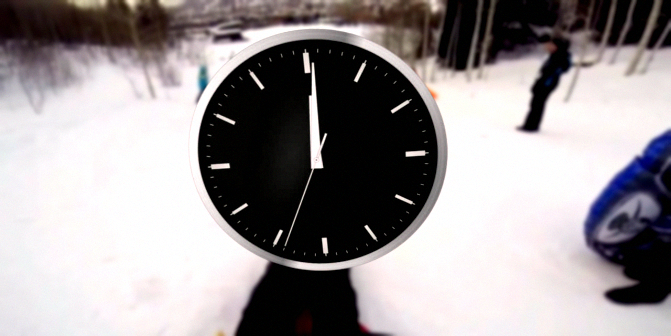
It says 12:00:34
